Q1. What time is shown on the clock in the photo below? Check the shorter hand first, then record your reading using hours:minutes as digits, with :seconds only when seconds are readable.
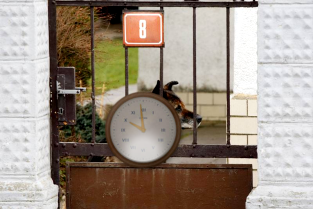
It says 9:59
